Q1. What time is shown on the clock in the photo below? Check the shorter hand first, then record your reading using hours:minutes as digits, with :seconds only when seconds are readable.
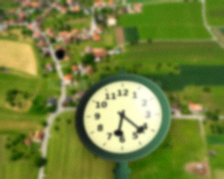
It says 6:22
